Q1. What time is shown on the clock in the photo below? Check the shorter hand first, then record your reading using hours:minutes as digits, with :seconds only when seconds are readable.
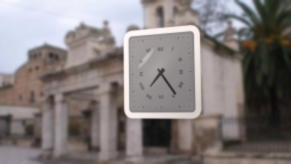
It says 7:24
